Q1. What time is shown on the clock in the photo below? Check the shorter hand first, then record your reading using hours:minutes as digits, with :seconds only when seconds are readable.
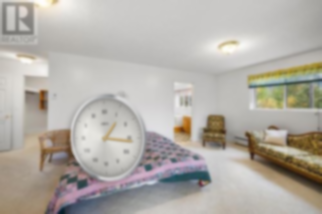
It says 1:16
